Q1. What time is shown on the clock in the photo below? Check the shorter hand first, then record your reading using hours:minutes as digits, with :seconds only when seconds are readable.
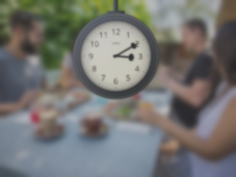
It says 3:10
